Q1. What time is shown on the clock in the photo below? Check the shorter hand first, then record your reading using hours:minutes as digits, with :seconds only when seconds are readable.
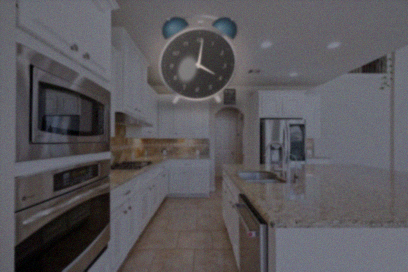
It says 4:01
